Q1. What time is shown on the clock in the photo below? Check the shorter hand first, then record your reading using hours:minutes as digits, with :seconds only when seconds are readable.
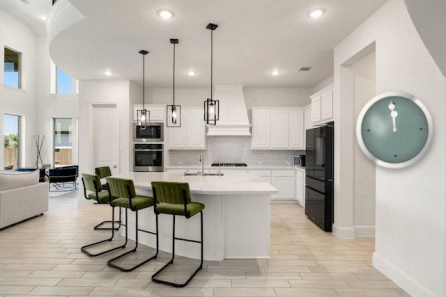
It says 11:59
